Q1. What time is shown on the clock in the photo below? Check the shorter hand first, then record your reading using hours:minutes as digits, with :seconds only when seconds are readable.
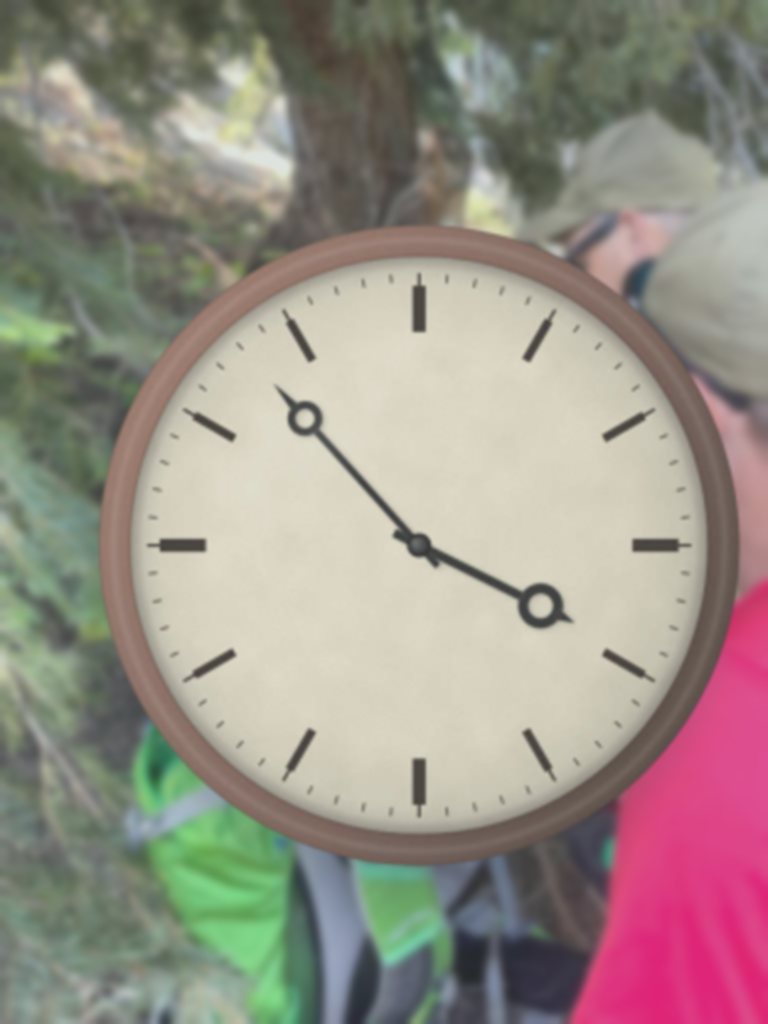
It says 3:53
